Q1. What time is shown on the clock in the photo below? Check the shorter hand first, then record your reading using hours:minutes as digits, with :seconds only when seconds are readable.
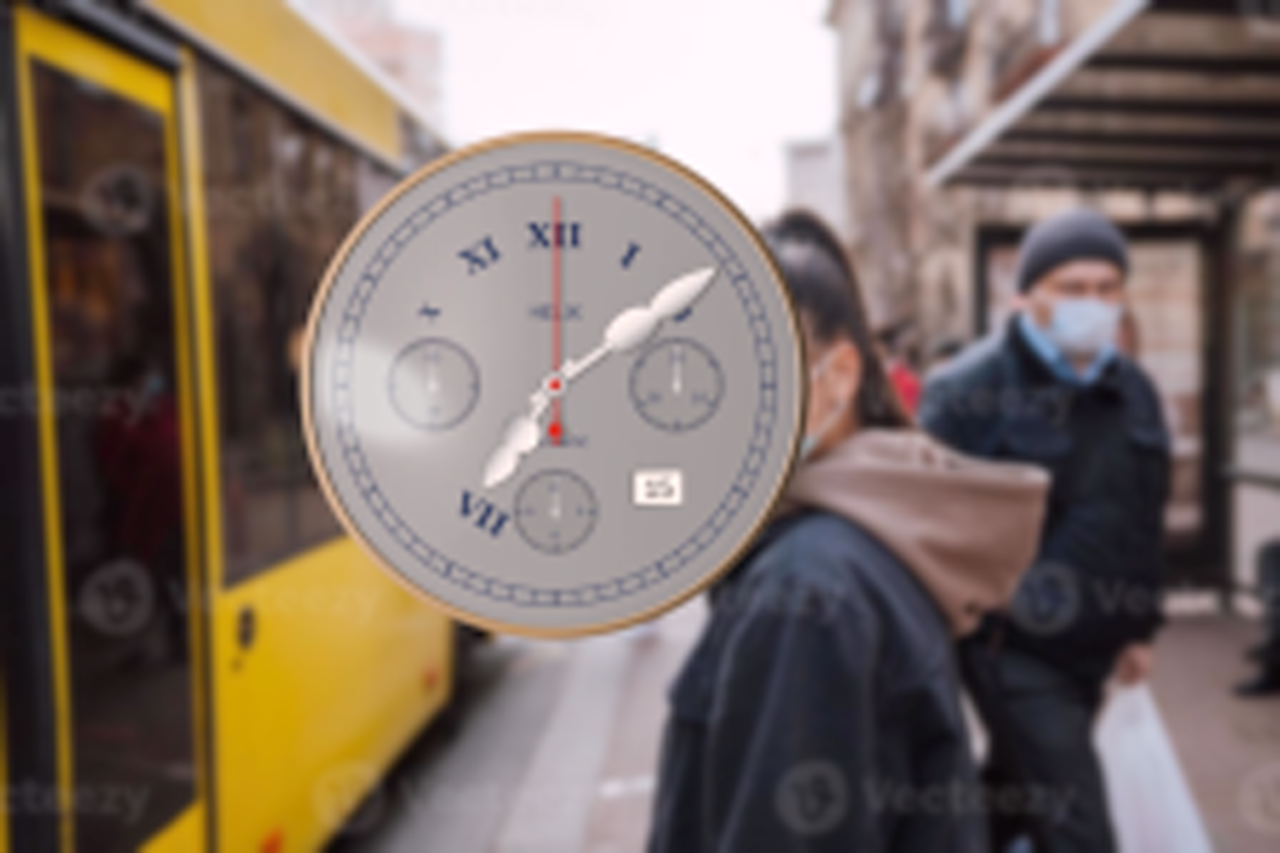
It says 7:09
